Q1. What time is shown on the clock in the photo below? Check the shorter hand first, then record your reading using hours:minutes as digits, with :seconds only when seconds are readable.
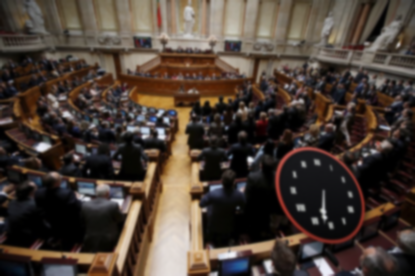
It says 6:32
